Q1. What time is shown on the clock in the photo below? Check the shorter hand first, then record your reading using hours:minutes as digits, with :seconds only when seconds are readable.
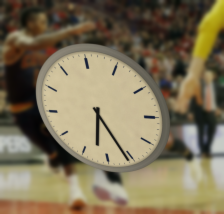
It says 6:26
